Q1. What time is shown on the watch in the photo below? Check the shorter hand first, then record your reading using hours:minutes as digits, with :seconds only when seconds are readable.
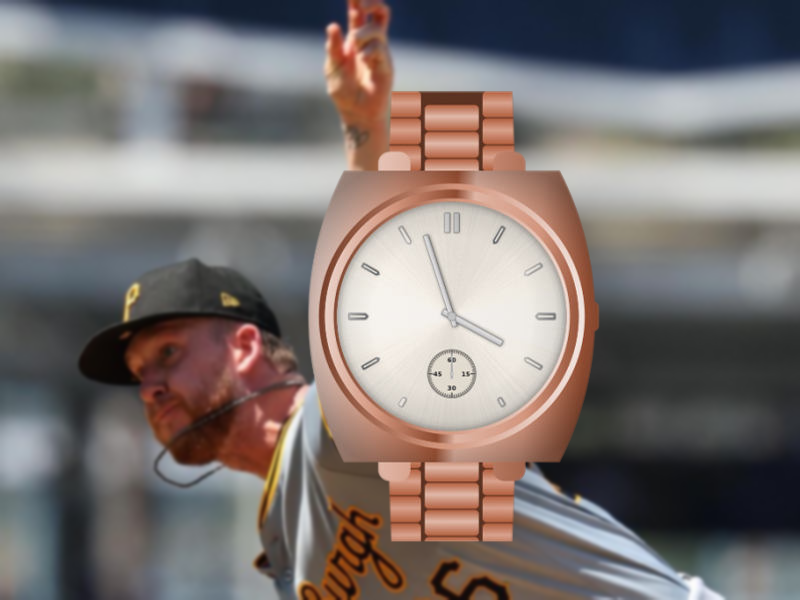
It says 3:57
